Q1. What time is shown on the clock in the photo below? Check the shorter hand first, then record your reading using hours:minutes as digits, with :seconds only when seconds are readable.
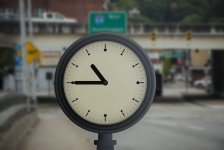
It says 10:45
